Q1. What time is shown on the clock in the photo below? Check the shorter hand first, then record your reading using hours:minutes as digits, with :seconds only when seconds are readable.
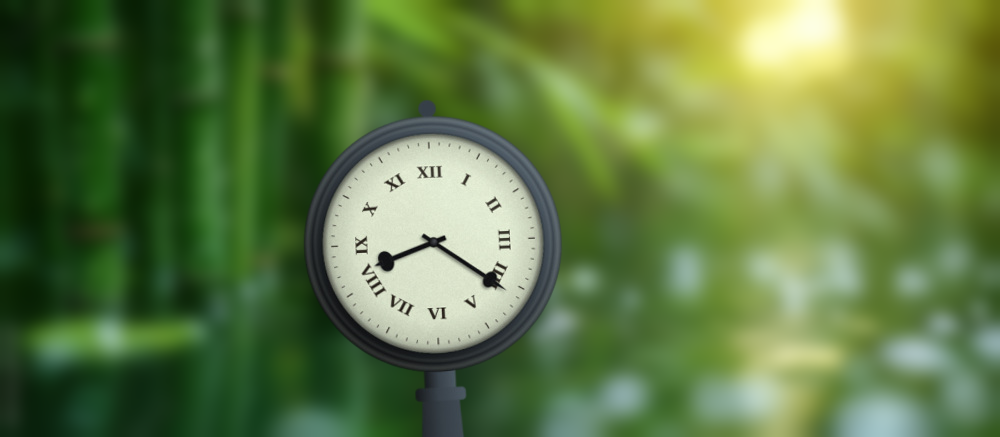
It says 8:21
